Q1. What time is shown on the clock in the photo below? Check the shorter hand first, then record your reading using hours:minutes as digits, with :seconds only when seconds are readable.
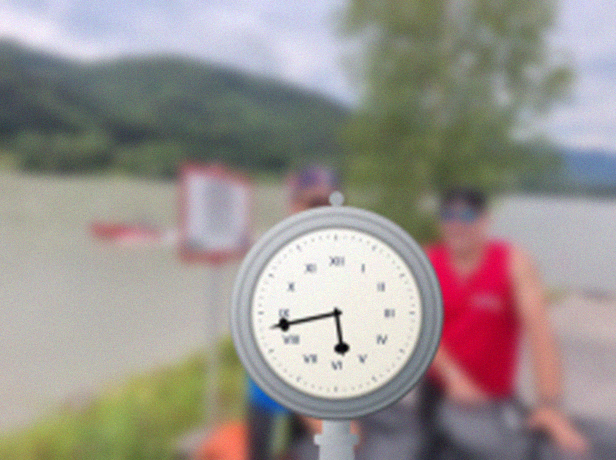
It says 5:43
